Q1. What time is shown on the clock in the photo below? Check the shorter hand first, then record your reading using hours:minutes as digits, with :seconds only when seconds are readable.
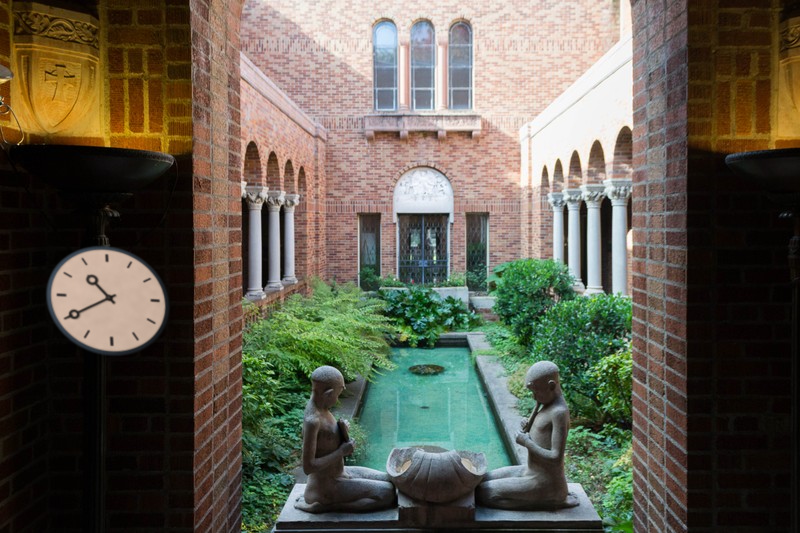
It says 10:40
